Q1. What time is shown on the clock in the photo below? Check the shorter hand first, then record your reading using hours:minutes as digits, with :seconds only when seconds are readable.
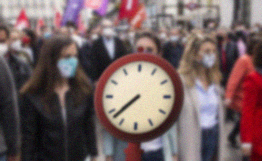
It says 7:38
